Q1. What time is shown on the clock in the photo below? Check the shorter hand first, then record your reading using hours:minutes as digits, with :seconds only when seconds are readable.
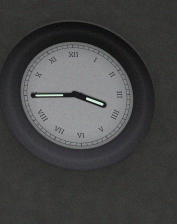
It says 3:45
